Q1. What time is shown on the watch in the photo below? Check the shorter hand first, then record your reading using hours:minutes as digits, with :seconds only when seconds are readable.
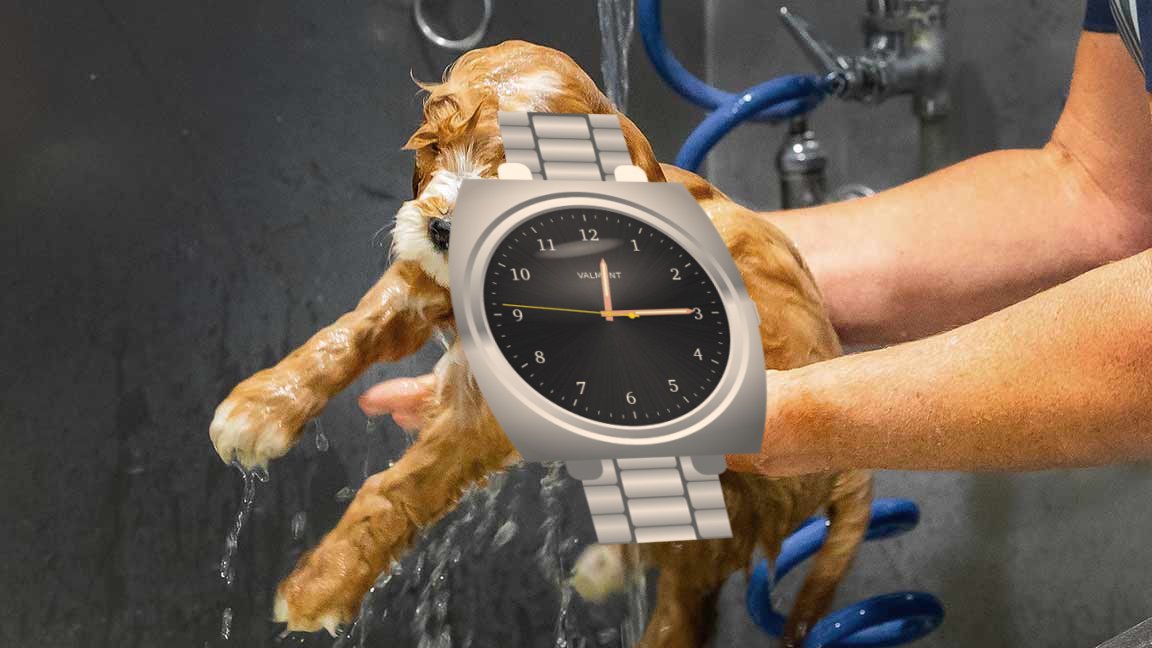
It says 12:14:46
